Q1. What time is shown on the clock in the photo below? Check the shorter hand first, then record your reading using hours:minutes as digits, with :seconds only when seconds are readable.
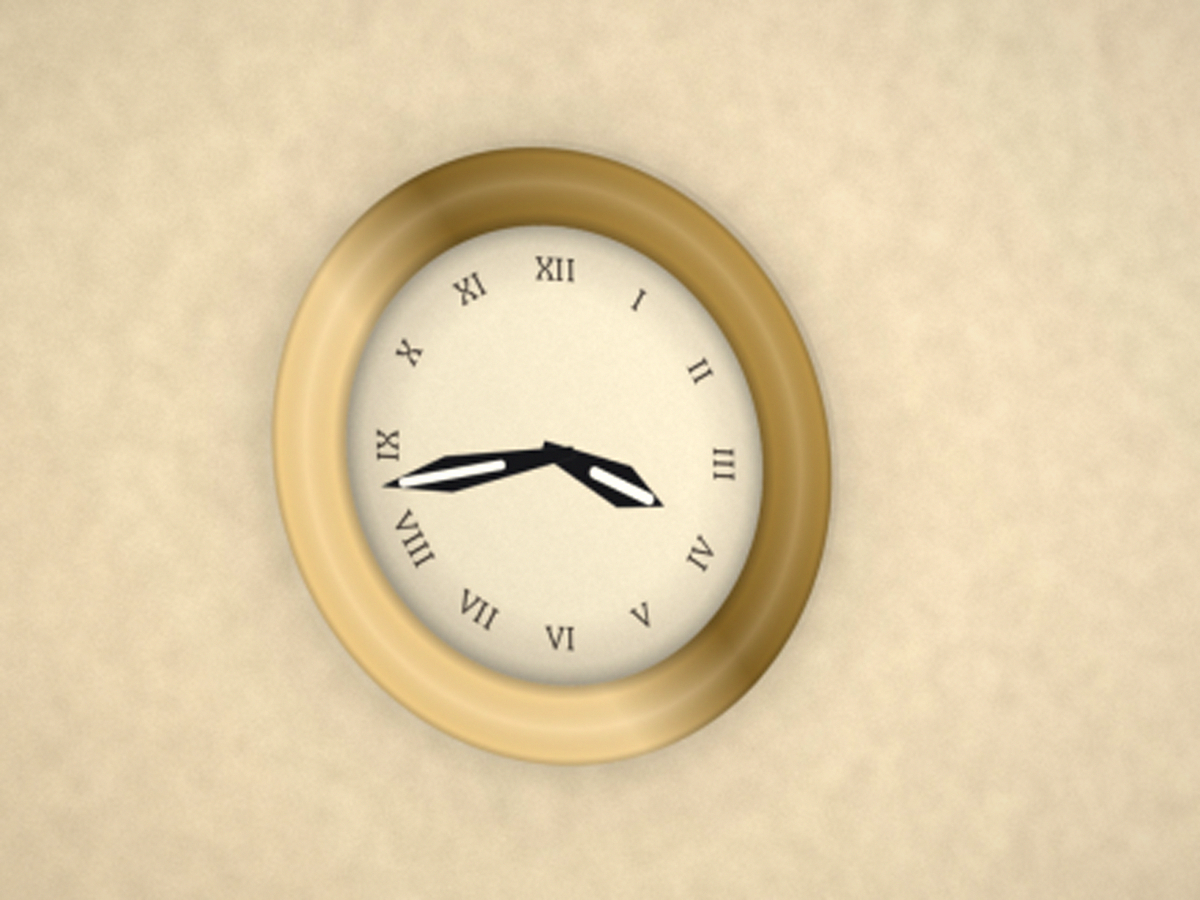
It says 3:43
